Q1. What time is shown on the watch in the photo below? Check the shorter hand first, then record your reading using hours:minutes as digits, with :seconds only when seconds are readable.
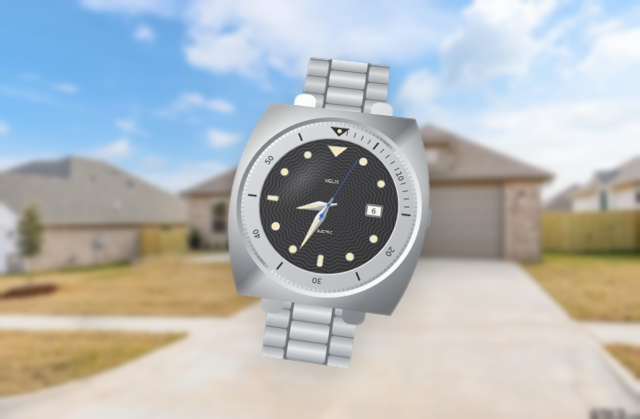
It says 8:34:04
